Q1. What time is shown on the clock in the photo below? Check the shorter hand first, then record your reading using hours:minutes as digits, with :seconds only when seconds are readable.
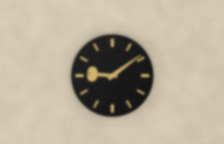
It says 9:09
